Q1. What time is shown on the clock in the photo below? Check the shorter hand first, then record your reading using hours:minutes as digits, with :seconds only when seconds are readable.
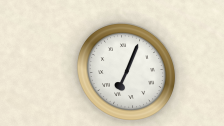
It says 7:05
